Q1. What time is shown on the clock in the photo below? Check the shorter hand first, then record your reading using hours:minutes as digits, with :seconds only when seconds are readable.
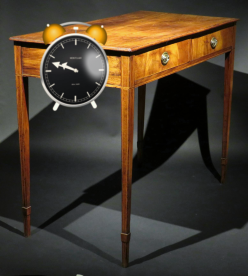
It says 9:48
